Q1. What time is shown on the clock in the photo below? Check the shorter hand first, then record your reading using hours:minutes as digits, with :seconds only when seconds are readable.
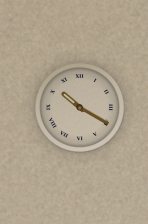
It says 10:20
